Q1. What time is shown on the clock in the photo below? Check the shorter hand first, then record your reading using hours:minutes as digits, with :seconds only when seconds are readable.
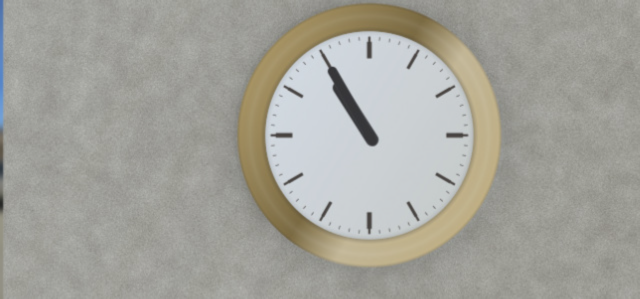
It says 10:55
